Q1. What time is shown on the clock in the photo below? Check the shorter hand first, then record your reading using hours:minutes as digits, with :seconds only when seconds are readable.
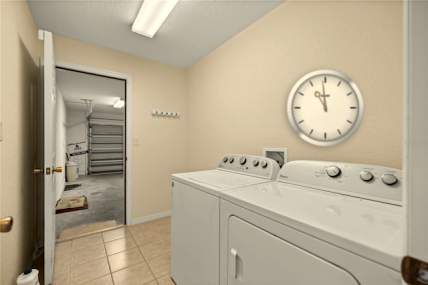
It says 10:59
